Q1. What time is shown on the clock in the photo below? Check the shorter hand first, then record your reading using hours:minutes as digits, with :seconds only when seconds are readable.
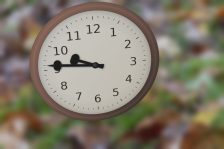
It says 9:46
